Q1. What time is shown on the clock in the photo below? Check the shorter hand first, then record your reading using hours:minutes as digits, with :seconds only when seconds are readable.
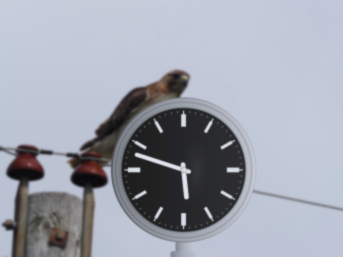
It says 5:48
